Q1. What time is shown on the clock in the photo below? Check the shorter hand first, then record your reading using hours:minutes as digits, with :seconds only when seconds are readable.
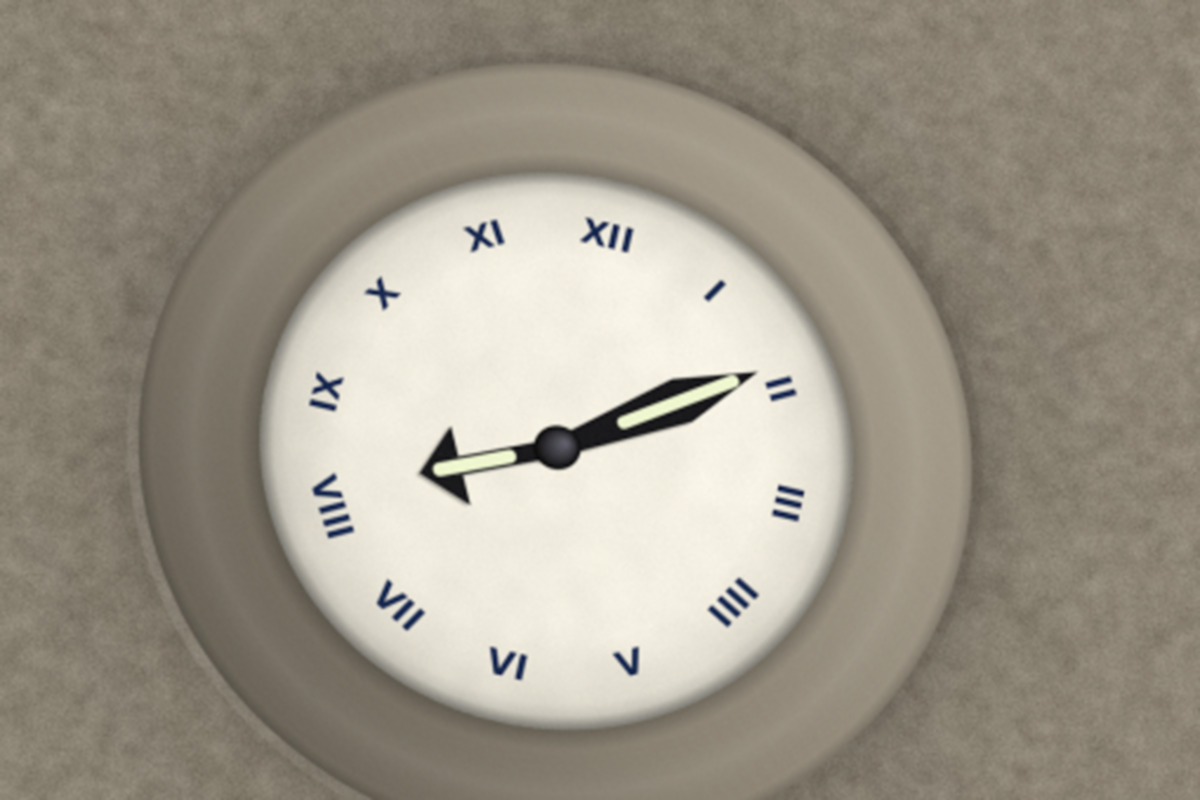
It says 8:09
